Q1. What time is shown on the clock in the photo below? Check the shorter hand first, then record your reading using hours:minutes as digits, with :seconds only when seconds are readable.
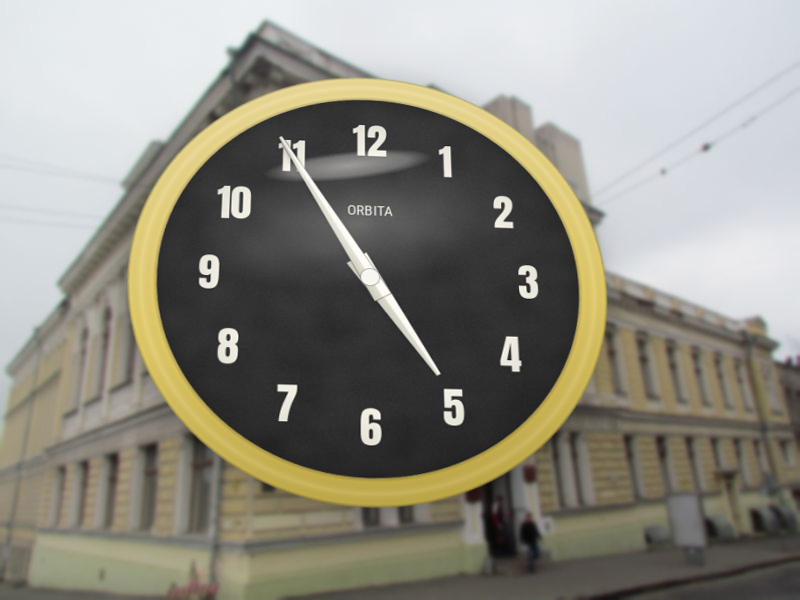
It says 4:55
